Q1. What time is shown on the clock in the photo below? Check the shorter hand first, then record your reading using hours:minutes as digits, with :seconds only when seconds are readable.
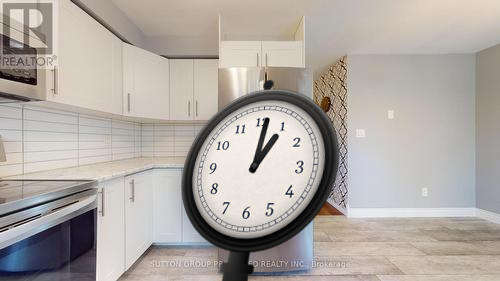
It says 1:01
